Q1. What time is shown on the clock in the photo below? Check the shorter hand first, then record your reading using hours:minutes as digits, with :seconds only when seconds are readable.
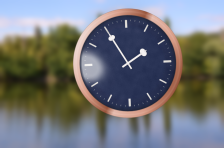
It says 1:55
